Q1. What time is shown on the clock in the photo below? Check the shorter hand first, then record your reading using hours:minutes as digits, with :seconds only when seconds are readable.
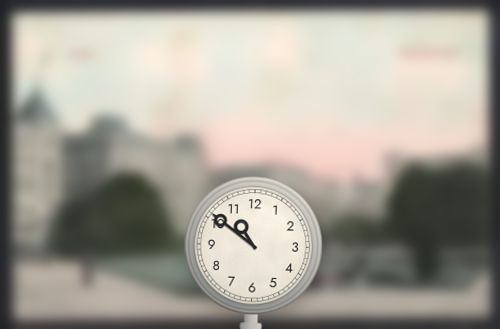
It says 10:51
